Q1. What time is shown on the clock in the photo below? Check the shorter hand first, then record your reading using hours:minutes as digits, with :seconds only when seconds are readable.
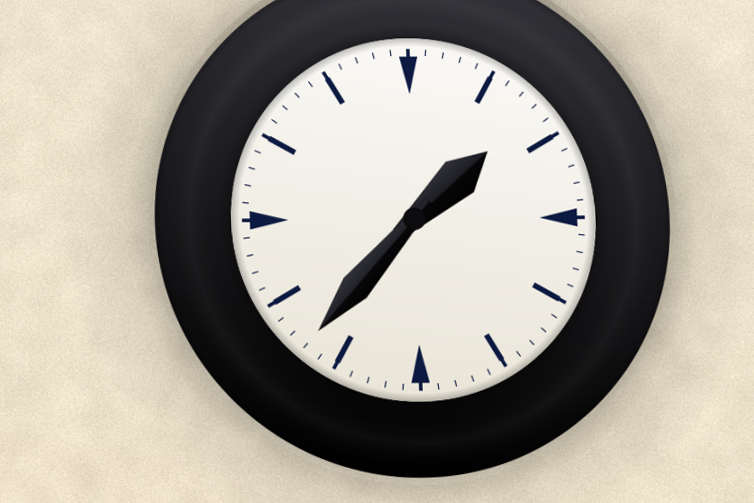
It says 1:37
